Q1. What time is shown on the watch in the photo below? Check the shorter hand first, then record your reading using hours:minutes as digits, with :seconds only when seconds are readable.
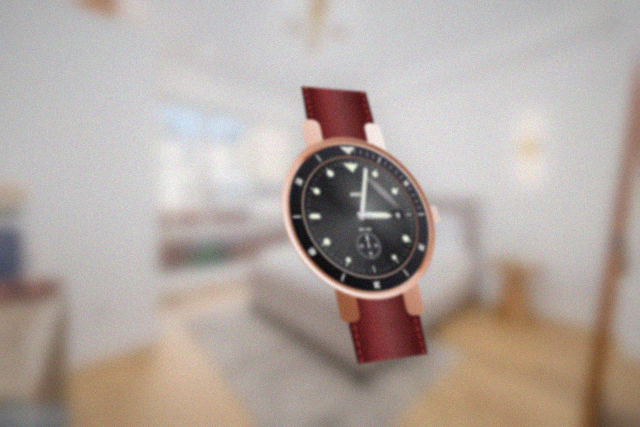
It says 3:03
